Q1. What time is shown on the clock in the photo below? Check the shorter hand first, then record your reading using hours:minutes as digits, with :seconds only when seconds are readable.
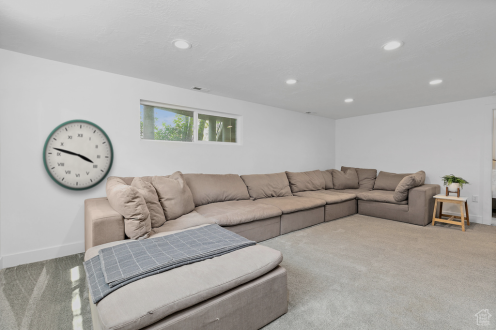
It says 3:47
